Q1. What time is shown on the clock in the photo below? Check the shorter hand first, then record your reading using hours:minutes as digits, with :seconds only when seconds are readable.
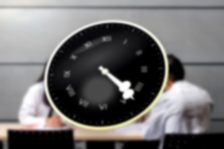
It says 4:23
